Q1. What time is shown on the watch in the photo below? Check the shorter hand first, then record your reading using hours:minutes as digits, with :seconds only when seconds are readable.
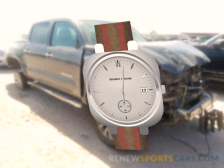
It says 6:02
